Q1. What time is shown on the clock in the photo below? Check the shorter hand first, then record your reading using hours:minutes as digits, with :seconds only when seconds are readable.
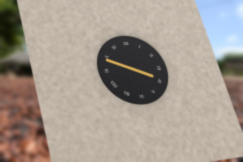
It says 3:49
